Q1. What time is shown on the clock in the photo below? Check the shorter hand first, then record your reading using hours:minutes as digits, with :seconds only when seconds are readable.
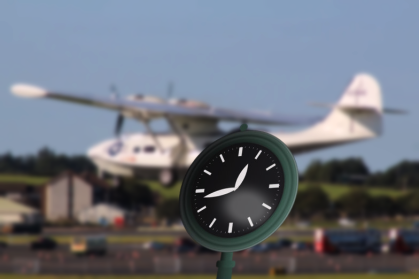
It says 12:43
